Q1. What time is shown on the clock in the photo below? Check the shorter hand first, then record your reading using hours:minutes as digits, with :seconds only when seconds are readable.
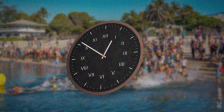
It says 12:51
